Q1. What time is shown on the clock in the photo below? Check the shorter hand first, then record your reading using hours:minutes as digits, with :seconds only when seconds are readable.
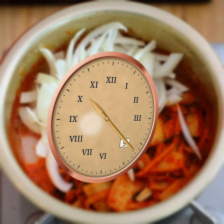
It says 10:22
